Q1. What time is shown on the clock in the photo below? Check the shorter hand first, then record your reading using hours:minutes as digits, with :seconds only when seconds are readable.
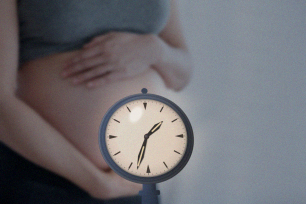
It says 1:33
